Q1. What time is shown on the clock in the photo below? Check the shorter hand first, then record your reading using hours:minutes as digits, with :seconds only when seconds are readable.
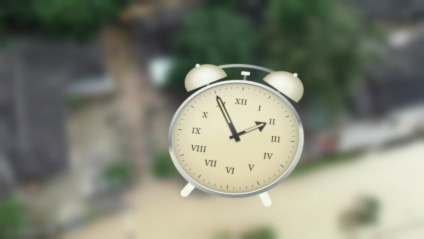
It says 1:55
